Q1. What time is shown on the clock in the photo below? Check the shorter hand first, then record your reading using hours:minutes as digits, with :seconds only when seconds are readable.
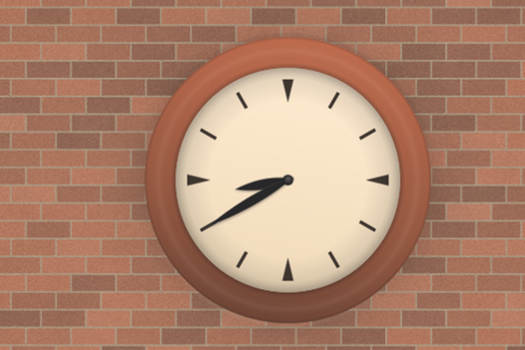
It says 8:40
